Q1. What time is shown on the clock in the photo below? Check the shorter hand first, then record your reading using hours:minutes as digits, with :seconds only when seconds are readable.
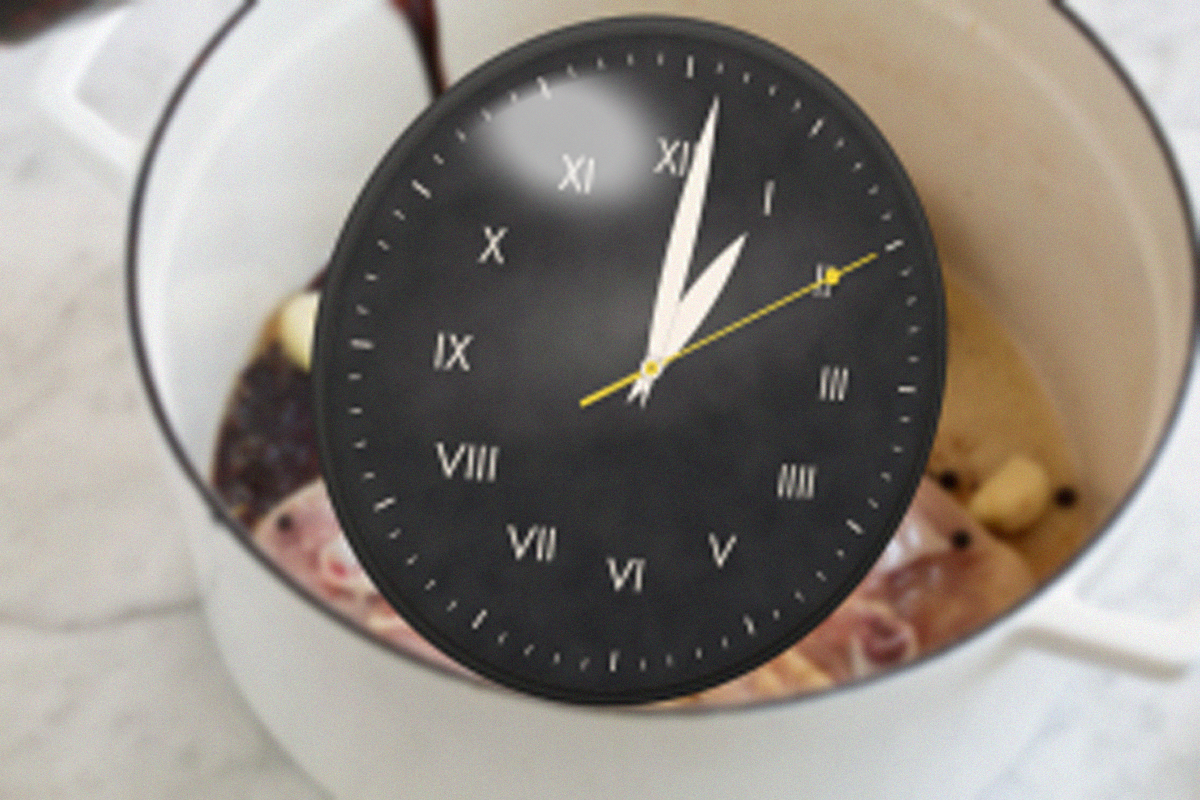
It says 1:01:10
